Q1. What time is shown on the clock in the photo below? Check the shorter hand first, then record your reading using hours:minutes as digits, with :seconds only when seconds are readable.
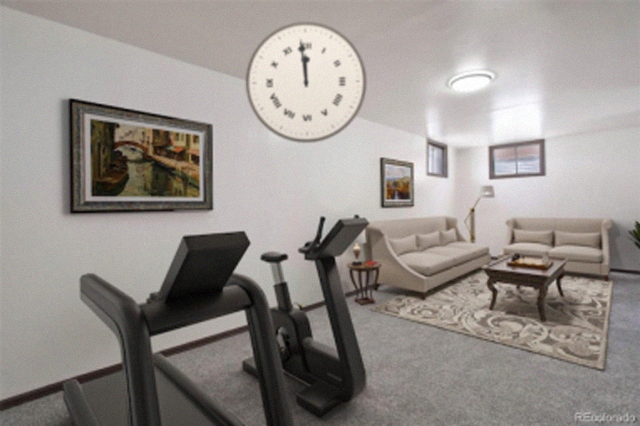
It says 11:59
